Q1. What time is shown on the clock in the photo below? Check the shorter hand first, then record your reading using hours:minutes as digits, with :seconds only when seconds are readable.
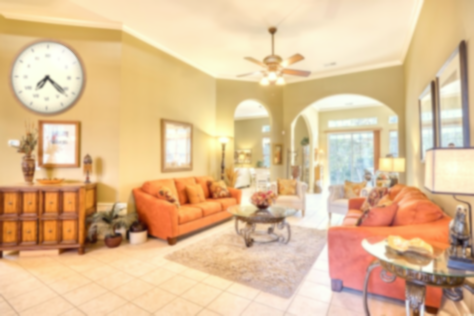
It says 7:22
